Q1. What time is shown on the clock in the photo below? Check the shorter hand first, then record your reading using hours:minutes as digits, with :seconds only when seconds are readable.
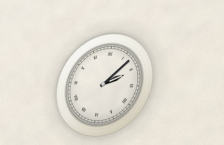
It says 2:07
